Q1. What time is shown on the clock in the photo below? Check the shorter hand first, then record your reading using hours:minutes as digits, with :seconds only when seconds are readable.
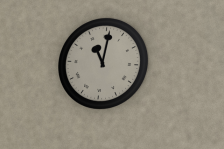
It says 11:01
